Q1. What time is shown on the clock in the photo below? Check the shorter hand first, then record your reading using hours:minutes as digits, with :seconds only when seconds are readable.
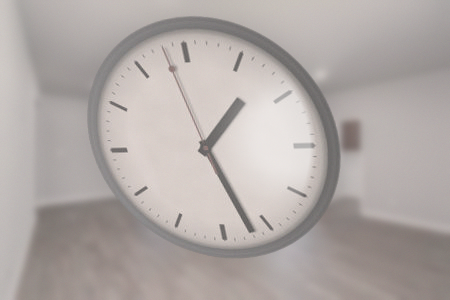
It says 1:26:58
